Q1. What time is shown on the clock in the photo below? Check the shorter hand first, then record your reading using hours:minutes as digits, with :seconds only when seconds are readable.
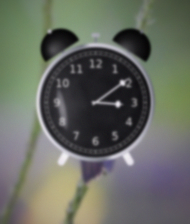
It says 3:09
